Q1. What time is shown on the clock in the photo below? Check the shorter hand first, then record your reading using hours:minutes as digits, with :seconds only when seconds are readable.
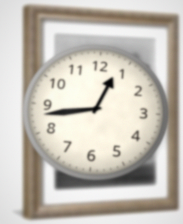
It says 12:43
